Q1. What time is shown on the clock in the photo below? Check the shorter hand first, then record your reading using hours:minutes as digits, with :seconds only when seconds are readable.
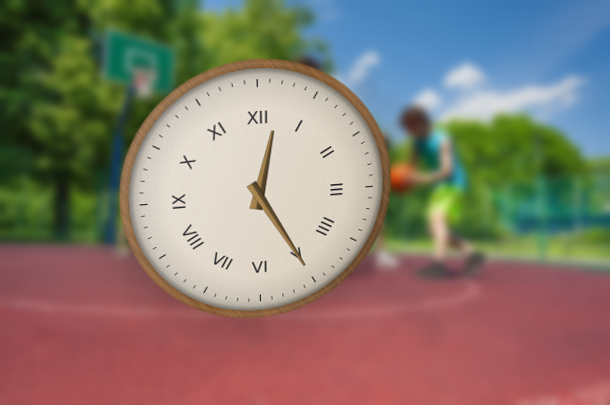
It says 12:25
